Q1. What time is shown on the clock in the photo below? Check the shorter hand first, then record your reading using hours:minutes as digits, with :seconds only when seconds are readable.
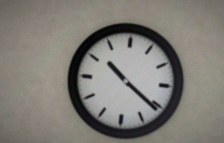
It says 10:21
